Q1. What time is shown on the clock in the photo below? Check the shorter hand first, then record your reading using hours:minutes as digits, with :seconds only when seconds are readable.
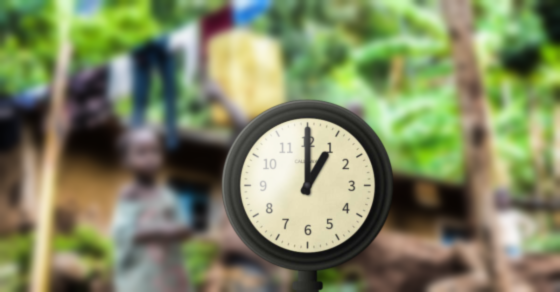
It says 1:00
